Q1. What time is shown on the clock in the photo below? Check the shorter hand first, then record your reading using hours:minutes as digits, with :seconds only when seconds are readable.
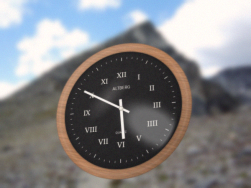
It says 5:50
